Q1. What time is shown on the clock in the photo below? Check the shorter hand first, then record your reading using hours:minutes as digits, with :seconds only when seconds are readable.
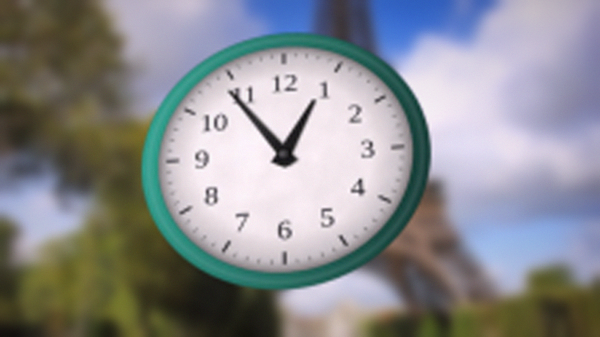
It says 12:54
